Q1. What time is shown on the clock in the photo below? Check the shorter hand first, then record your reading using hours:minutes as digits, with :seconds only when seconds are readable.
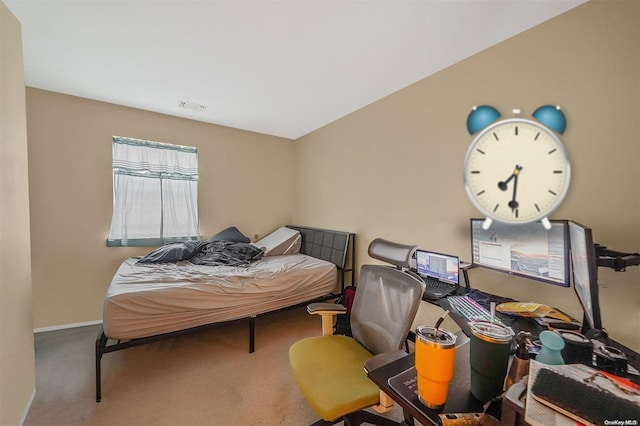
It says 7:31
